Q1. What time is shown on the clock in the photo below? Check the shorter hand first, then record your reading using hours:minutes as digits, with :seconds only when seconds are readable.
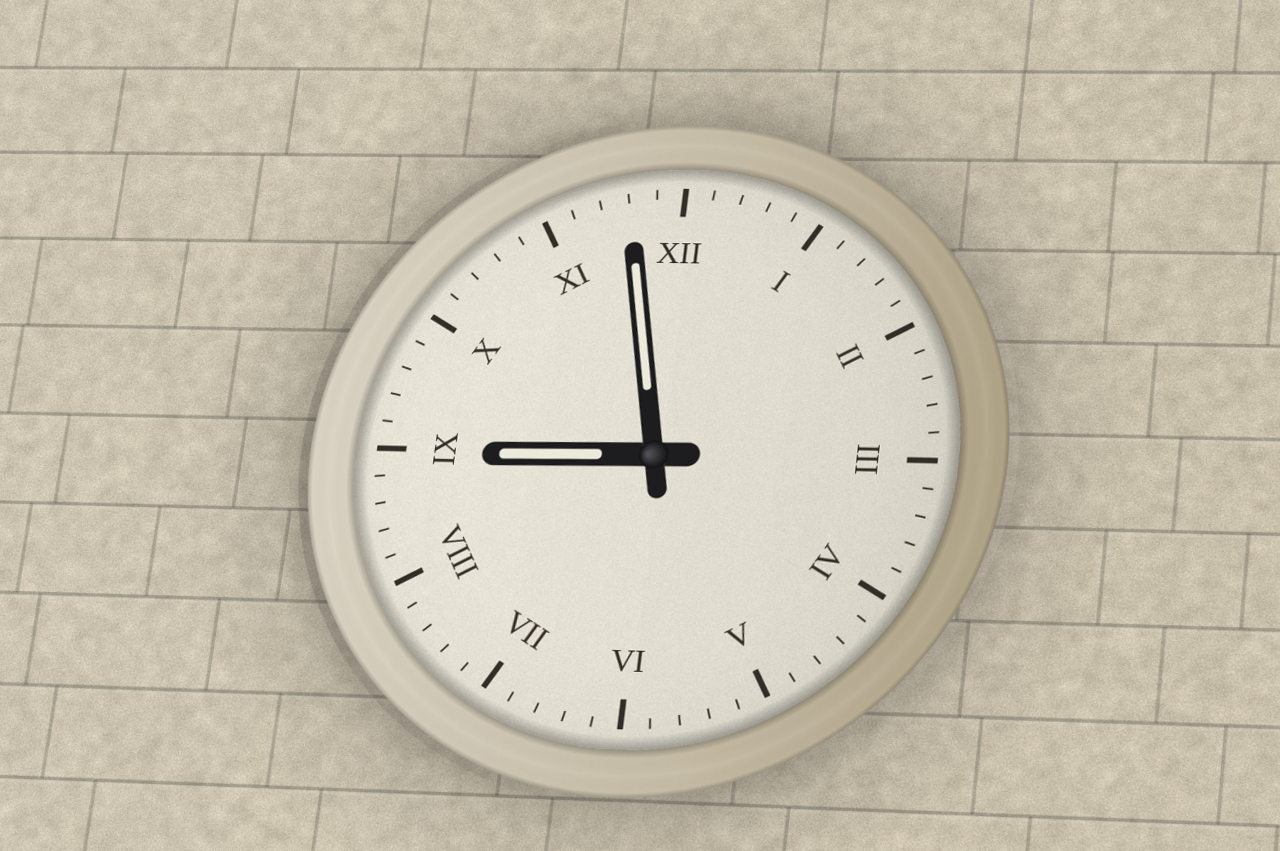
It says 8:58
